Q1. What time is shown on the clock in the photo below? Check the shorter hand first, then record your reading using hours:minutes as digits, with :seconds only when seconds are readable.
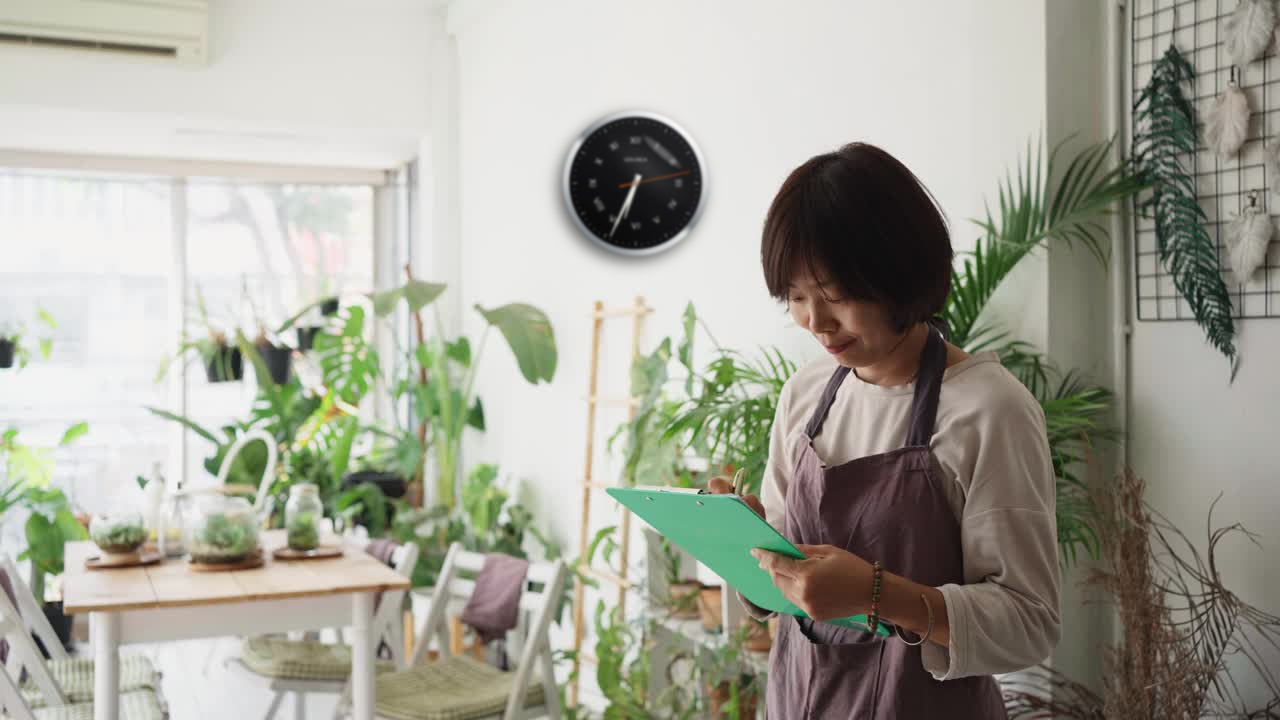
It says 6:34:13
